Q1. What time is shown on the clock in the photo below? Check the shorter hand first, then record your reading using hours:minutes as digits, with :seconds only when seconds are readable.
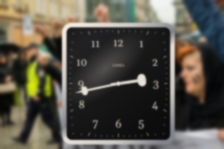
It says 2:43
